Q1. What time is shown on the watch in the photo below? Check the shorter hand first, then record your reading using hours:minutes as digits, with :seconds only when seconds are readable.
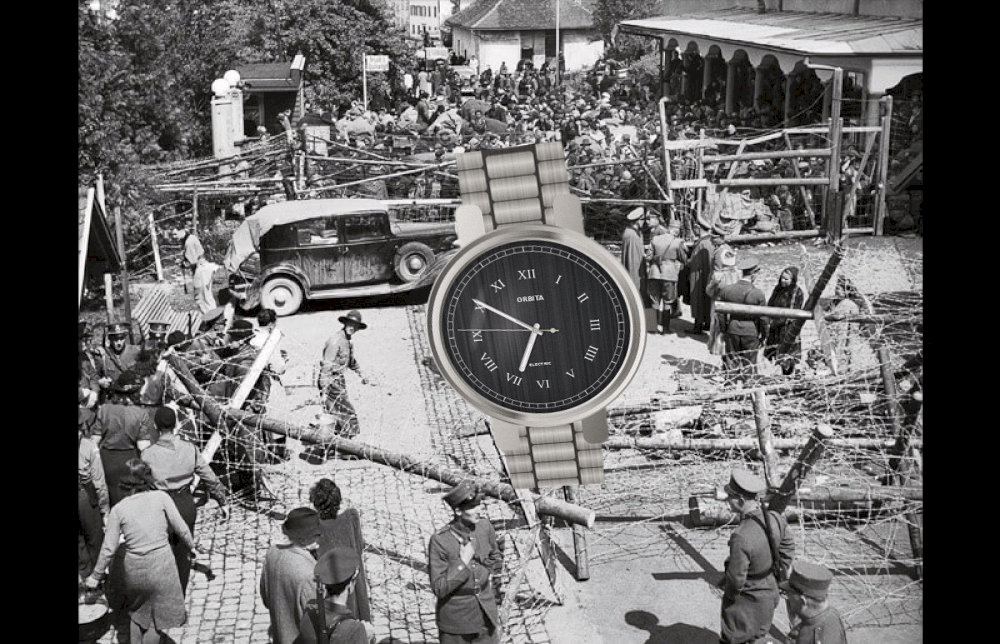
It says 6:50:46
